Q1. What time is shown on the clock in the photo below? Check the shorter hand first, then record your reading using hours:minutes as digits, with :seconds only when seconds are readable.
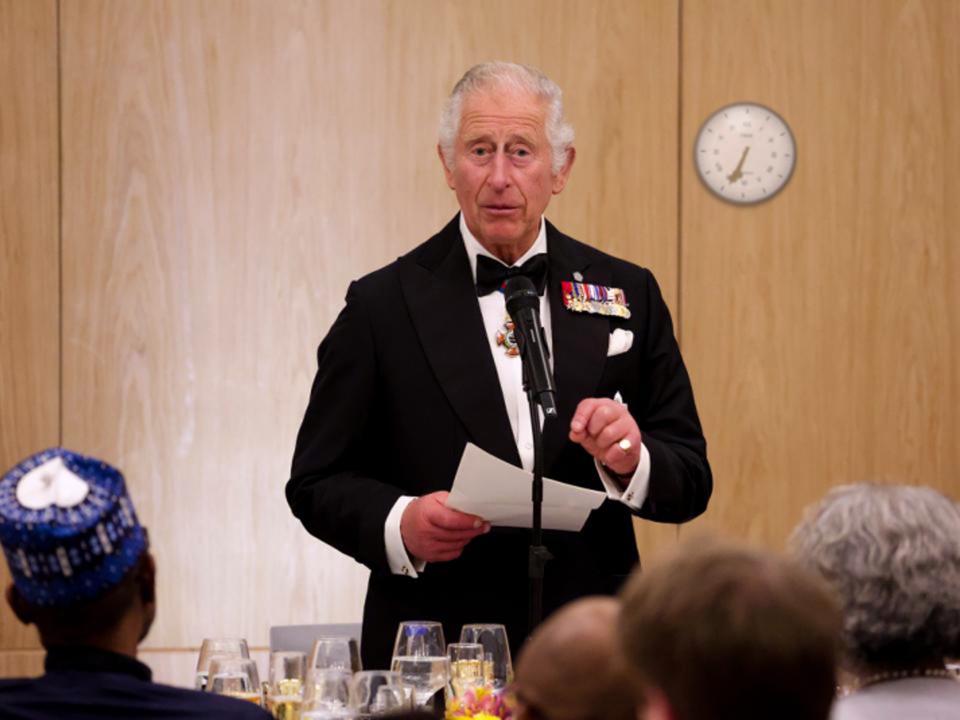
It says 6:34
